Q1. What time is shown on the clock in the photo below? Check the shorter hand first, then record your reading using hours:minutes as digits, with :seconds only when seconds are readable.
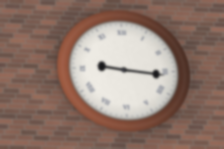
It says 9:16
